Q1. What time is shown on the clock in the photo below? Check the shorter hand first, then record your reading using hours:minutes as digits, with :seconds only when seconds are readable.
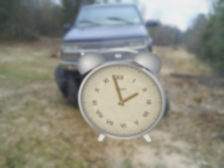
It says 1:58
